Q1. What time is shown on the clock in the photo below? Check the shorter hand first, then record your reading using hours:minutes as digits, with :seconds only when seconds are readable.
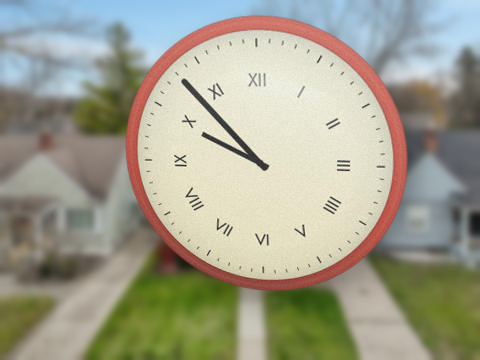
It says 9:53
